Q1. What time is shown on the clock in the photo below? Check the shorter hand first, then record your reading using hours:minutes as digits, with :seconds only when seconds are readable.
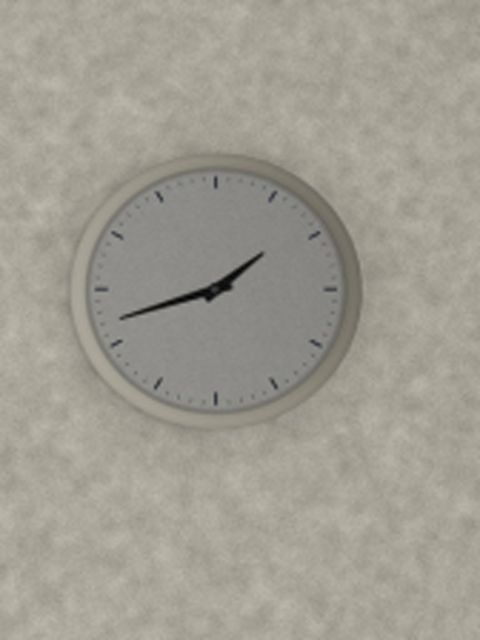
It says 1:42
